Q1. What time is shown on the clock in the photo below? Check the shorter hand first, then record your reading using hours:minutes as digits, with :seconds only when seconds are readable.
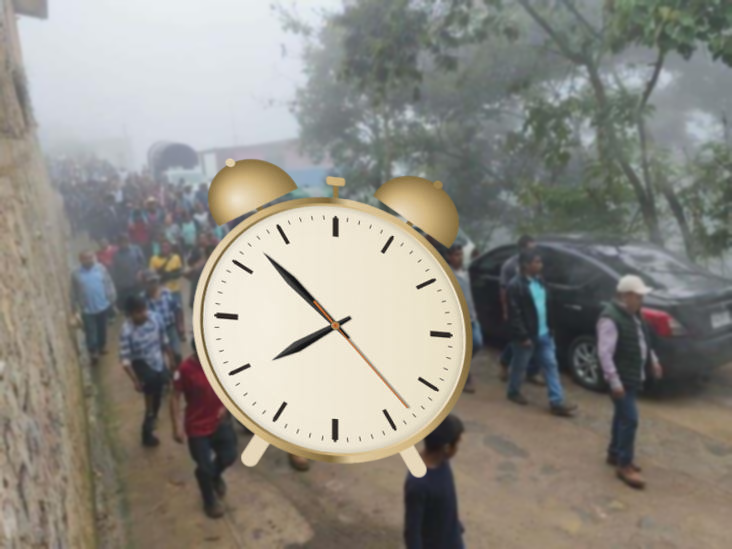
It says 7:52:23
